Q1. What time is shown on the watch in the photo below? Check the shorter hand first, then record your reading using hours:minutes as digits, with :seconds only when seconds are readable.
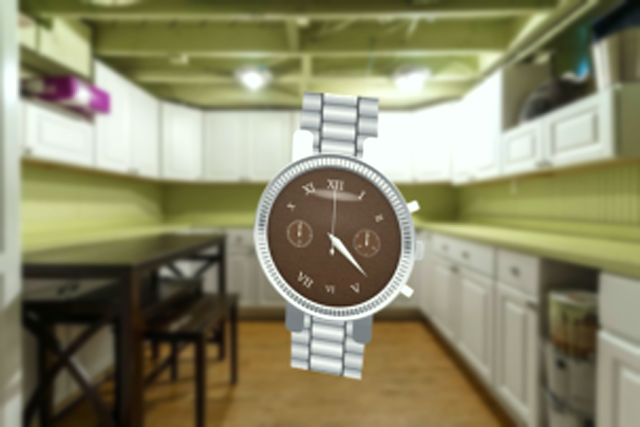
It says 4:22
